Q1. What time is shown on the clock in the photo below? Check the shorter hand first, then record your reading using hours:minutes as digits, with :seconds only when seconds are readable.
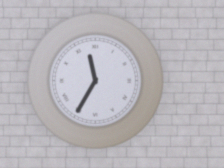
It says 11:35
